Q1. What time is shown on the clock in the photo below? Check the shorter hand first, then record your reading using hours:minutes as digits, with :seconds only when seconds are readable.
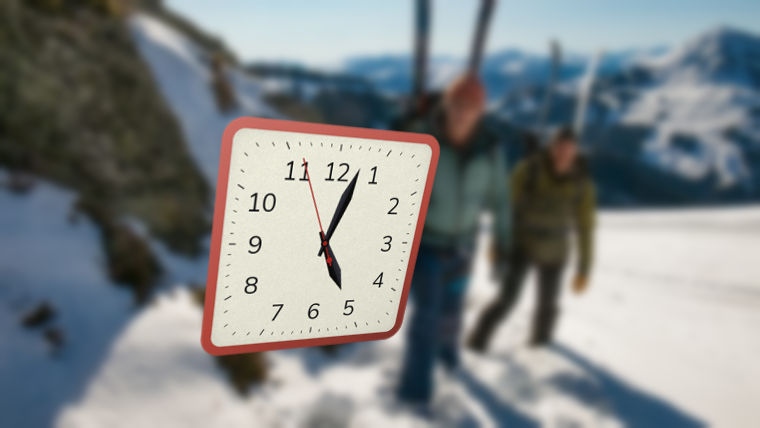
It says 5:02:56
